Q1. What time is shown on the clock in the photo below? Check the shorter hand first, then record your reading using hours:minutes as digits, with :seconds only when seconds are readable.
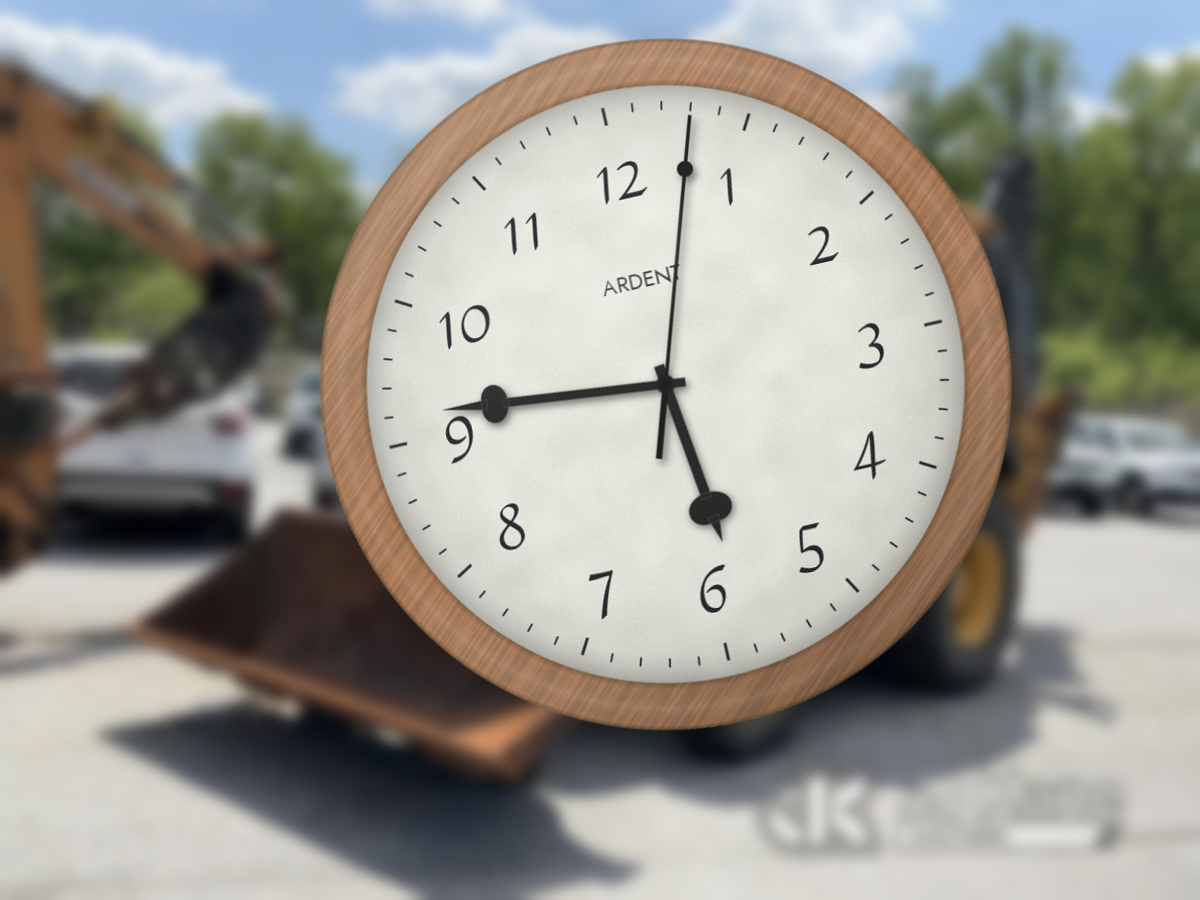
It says 5:46:03
